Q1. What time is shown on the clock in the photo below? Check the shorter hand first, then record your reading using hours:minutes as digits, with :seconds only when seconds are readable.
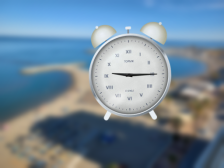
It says 9:15
